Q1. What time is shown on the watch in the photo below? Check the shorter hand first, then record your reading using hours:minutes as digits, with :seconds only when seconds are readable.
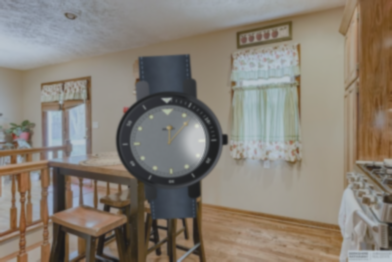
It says 12:07
